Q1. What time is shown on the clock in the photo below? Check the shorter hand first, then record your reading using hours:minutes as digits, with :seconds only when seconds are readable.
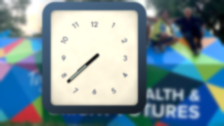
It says 7:38
